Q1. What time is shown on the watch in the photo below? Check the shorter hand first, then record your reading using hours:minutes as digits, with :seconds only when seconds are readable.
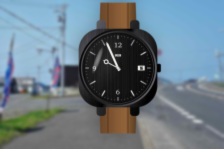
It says 9:56
